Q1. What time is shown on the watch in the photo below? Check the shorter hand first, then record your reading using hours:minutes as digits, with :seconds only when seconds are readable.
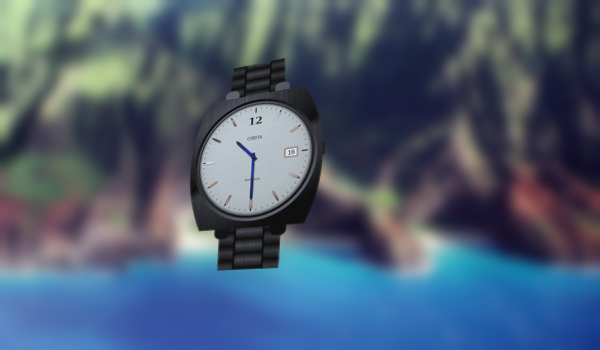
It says 10:30
